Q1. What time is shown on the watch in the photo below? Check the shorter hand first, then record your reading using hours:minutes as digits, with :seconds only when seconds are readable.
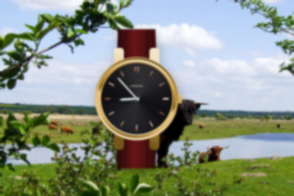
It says 8:53
